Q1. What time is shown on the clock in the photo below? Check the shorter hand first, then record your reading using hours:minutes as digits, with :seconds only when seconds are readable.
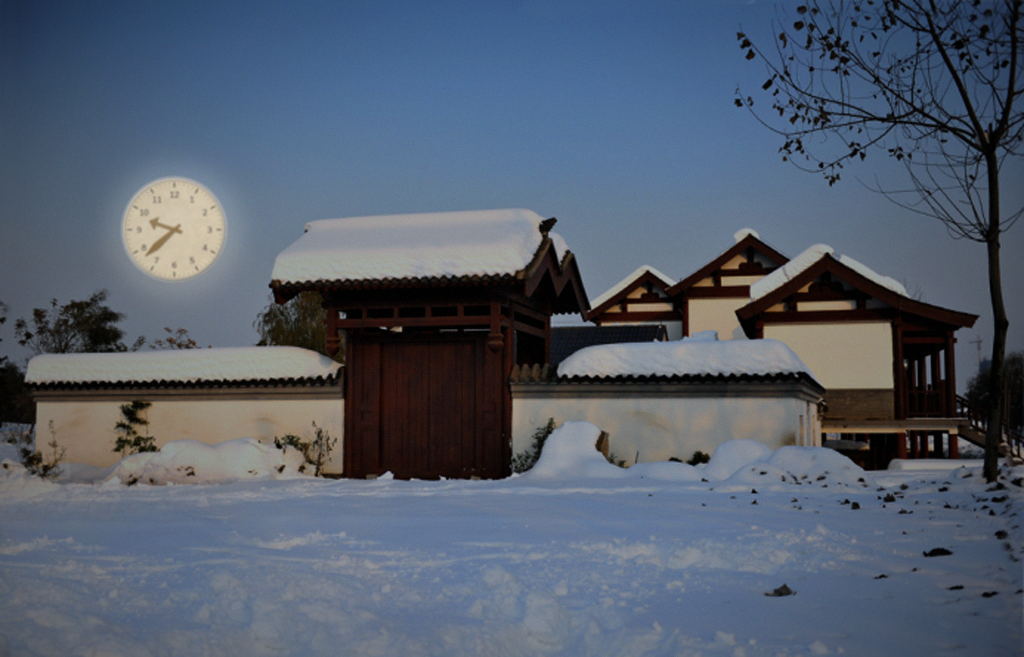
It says 9:38
